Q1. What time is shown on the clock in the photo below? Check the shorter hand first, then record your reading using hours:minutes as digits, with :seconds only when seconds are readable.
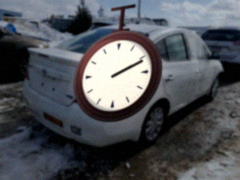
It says 2:11
